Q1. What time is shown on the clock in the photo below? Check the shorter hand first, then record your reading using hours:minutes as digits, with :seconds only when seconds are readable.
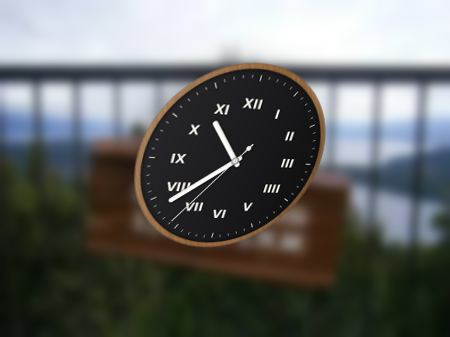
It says 10:38:36
